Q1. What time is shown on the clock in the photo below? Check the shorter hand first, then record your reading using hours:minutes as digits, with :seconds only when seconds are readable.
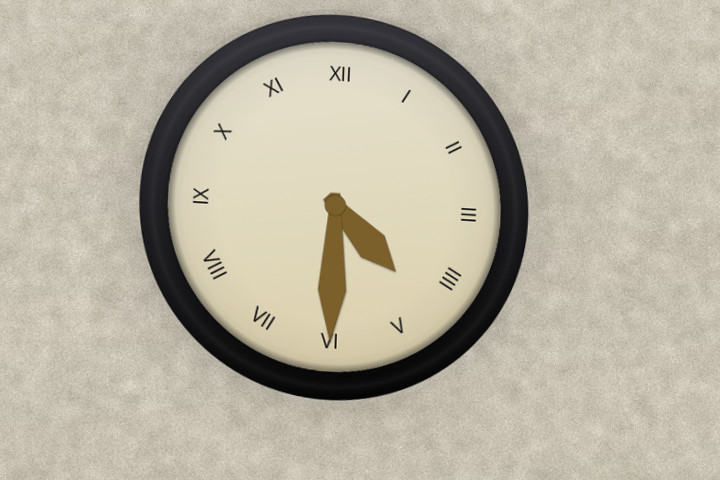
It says 4:30
